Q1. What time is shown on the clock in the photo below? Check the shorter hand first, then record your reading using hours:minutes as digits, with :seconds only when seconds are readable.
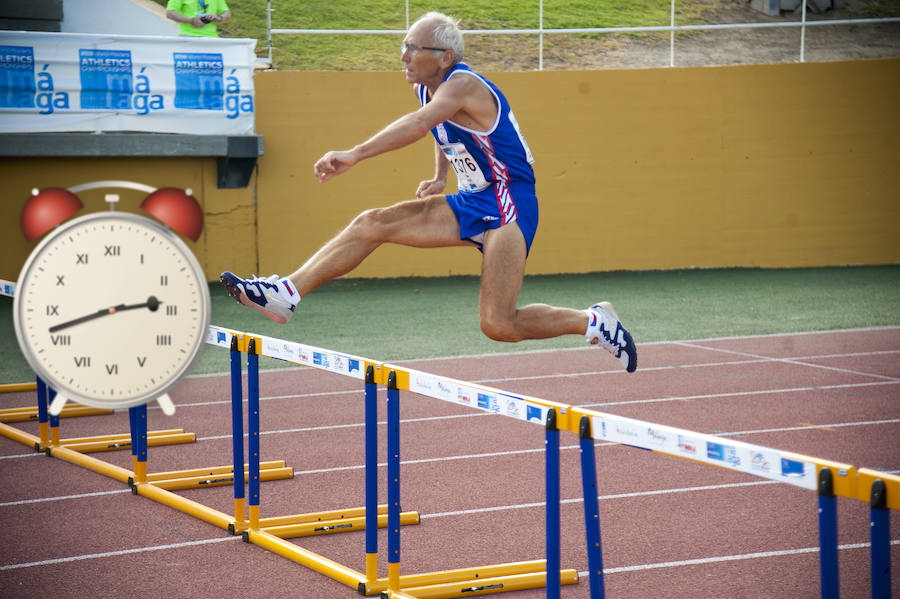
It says 2:42
